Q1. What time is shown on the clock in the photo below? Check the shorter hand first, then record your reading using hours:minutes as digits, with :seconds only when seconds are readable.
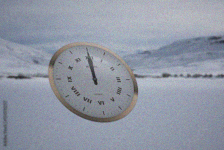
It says 12:00
